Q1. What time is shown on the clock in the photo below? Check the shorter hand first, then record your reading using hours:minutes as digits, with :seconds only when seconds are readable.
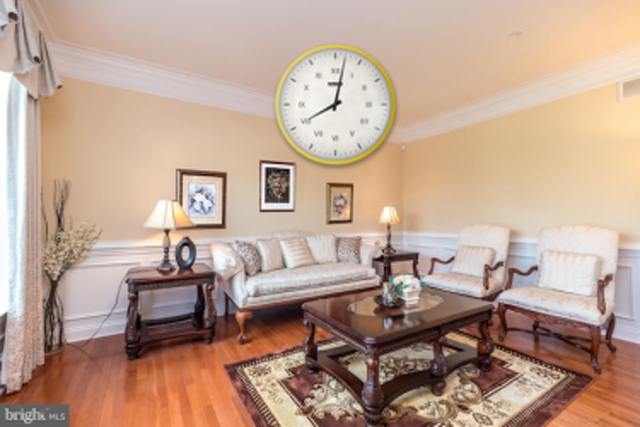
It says 8:02
